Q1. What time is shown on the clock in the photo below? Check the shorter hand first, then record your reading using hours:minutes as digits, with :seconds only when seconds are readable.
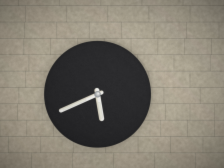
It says 5:41
